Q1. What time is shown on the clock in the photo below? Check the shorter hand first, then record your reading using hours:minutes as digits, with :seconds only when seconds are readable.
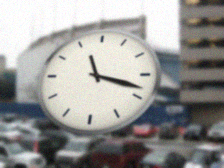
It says 11:18
